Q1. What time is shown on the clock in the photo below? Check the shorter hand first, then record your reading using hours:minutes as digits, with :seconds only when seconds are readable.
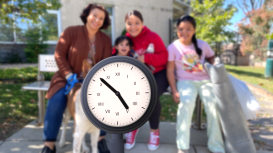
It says 4:52
